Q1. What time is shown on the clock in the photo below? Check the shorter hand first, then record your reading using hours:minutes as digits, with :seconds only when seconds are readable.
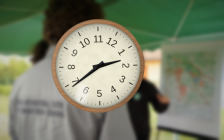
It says 1:34
